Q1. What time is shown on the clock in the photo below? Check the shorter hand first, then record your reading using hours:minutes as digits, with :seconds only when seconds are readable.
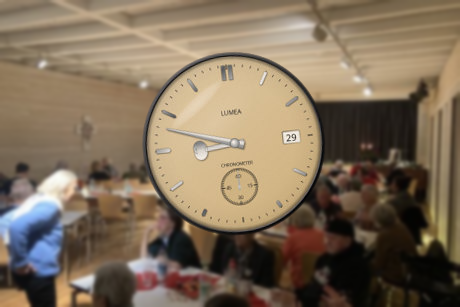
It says 8:48
